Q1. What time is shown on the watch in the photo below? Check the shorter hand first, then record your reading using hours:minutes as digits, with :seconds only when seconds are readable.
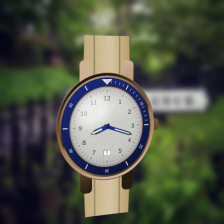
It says 8:18
